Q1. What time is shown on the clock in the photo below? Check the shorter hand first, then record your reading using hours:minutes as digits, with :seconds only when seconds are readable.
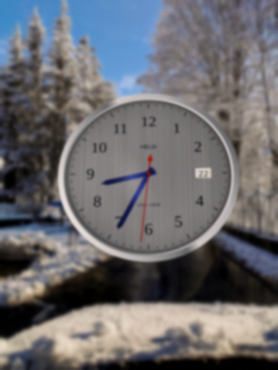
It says 8:34:31
